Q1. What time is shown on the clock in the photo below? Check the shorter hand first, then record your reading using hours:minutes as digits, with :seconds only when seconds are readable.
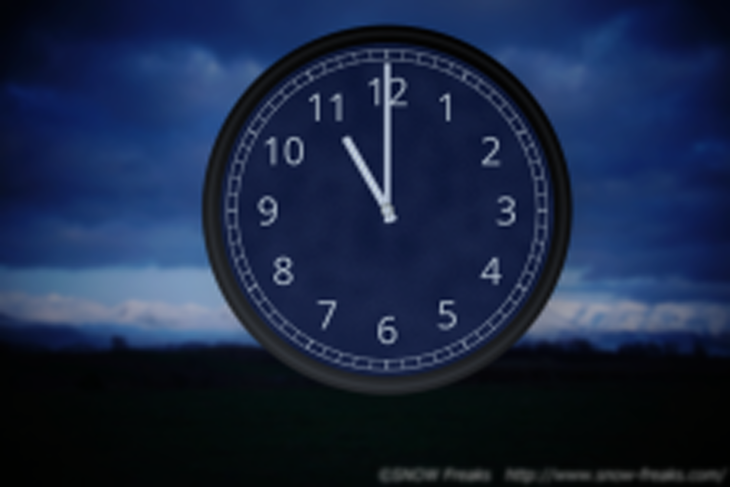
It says 11:00
